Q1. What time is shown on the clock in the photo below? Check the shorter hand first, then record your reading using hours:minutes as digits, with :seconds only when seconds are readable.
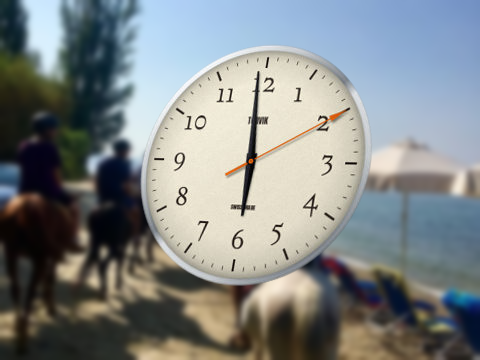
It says 5:59:10
